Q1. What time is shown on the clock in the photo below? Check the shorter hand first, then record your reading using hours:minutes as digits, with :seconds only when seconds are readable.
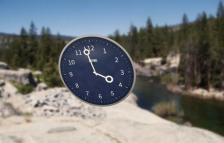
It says 3:58
